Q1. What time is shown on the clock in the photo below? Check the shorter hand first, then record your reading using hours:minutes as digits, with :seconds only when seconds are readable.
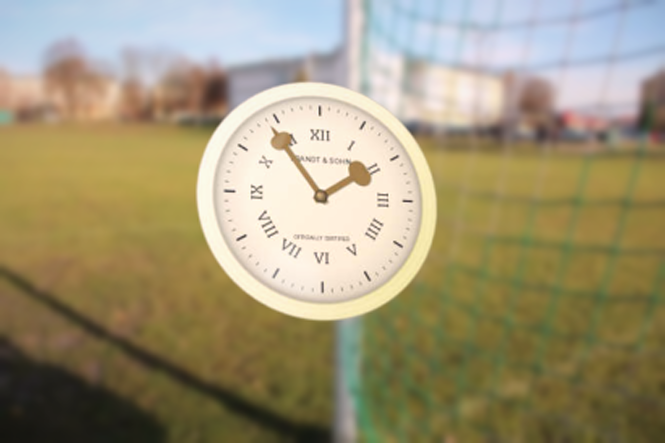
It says 1:54
